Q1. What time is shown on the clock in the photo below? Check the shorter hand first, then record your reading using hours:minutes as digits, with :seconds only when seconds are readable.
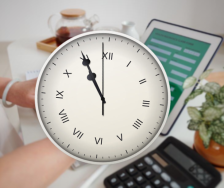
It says 10:54:59
